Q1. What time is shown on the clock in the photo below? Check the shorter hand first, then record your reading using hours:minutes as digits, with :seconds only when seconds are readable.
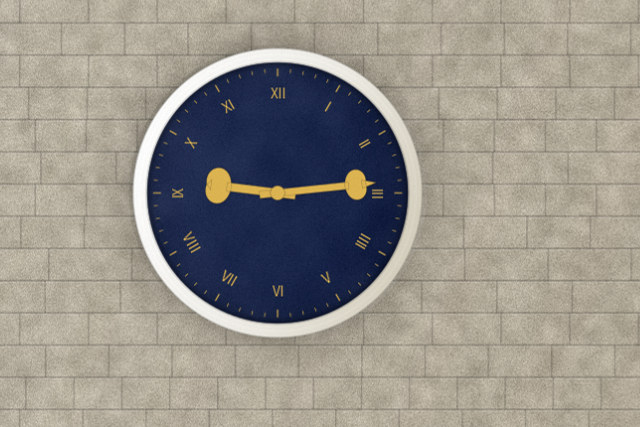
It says 9:14
